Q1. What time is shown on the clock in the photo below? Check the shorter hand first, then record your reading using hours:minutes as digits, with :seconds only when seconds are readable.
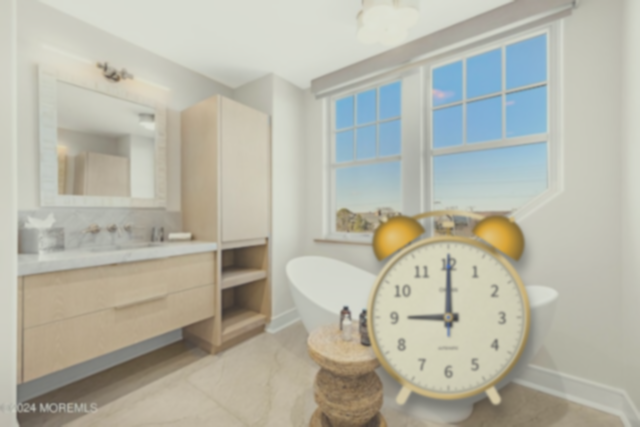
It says 9:00:00
